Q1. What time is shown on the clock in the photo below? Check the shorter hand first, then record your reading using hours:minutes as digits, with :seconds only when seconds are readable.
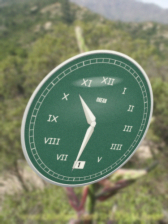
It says 10:31
